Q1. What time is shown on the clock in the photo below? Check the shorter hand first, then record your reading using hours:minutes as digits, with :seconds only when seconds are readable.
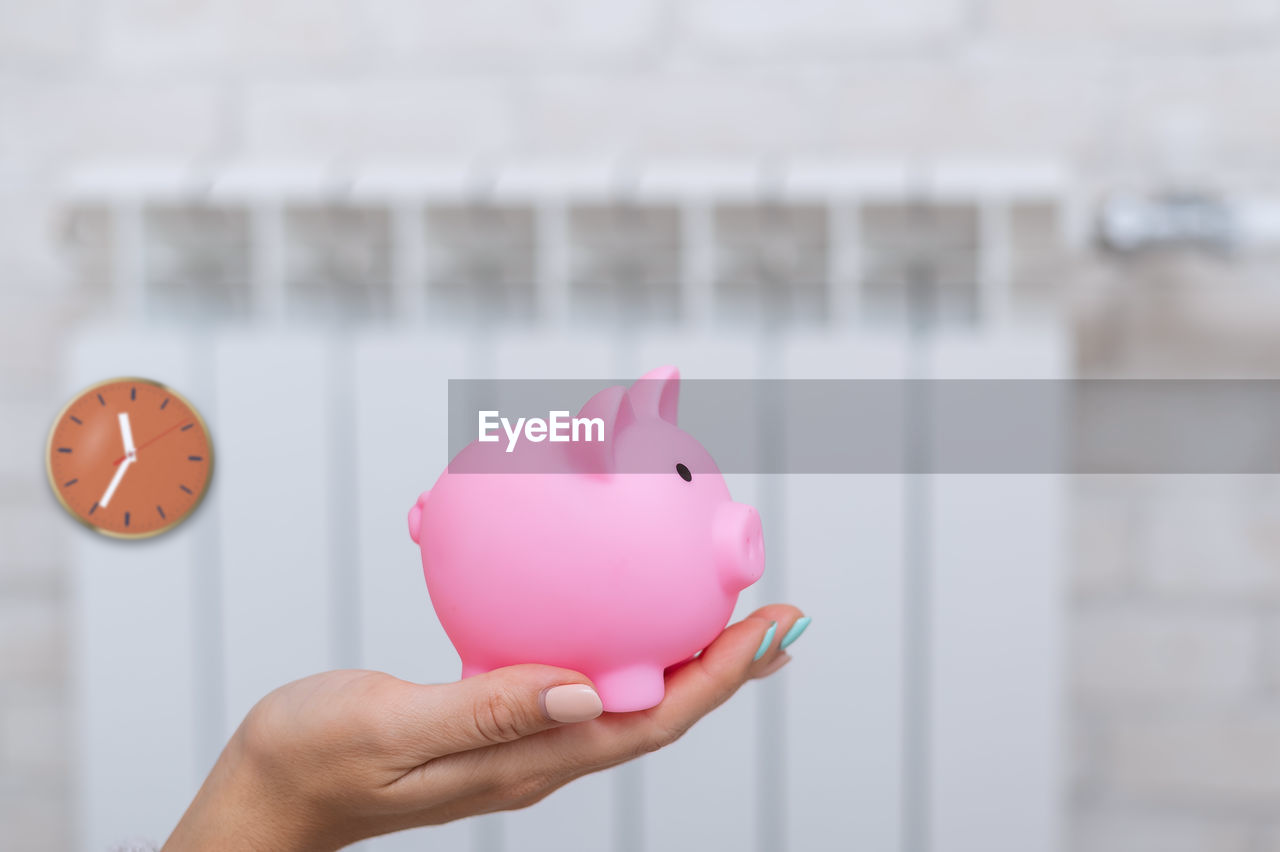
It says 11:34:09
